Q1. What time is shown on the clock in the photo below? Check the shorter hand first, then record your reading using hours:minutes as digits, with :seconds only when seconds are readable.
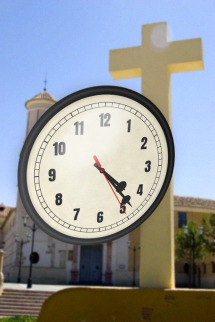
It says 4:23:25
